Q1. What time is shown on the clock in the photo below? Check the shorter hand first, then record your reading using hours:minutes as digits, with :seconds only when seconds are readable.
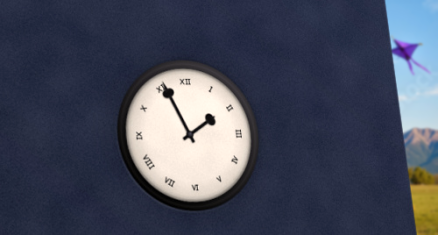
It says 1:56
